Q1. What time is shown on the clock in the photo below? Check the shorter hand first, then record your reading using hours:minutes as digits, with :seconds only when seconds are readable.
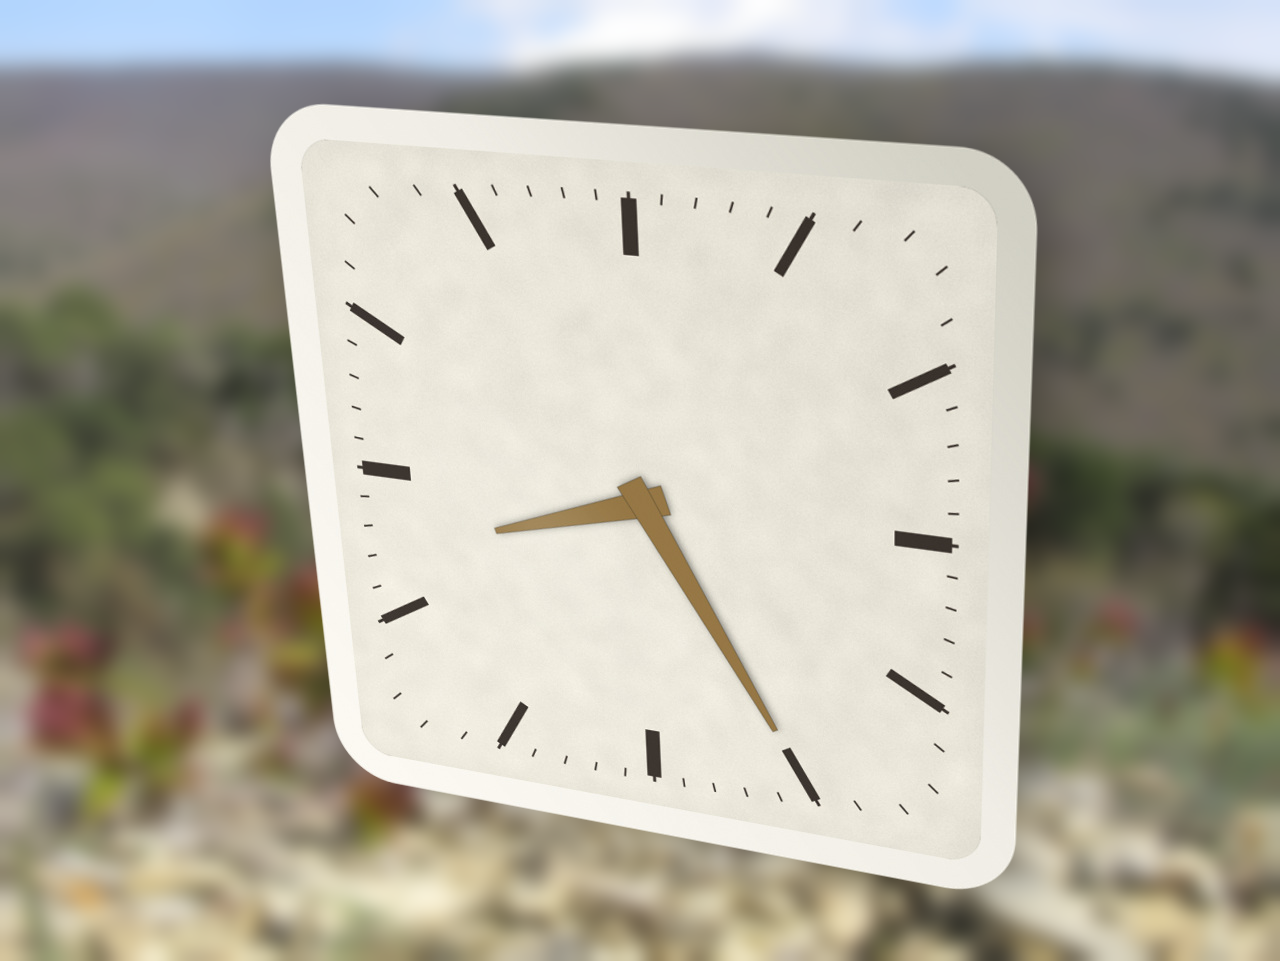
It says 8:25
